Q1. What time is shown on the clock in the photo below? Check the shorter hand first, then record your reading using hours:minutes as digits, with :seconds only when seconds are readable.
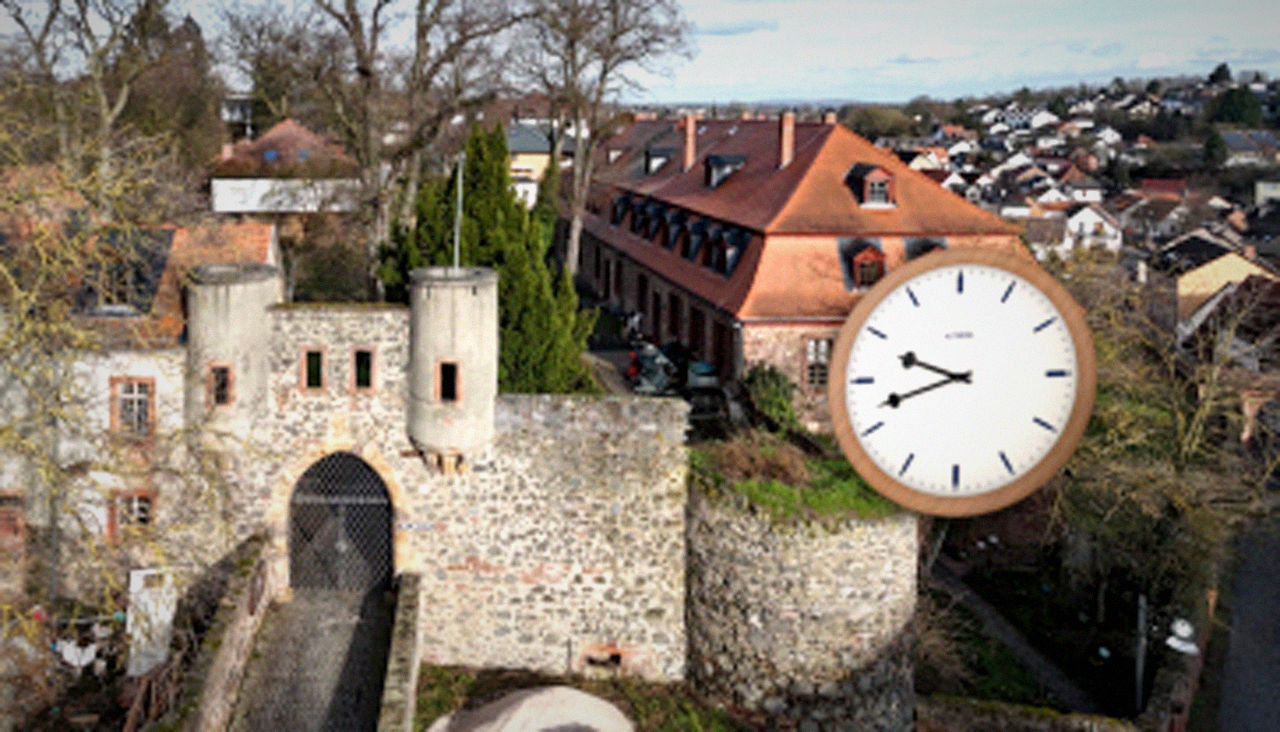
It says 9:42
